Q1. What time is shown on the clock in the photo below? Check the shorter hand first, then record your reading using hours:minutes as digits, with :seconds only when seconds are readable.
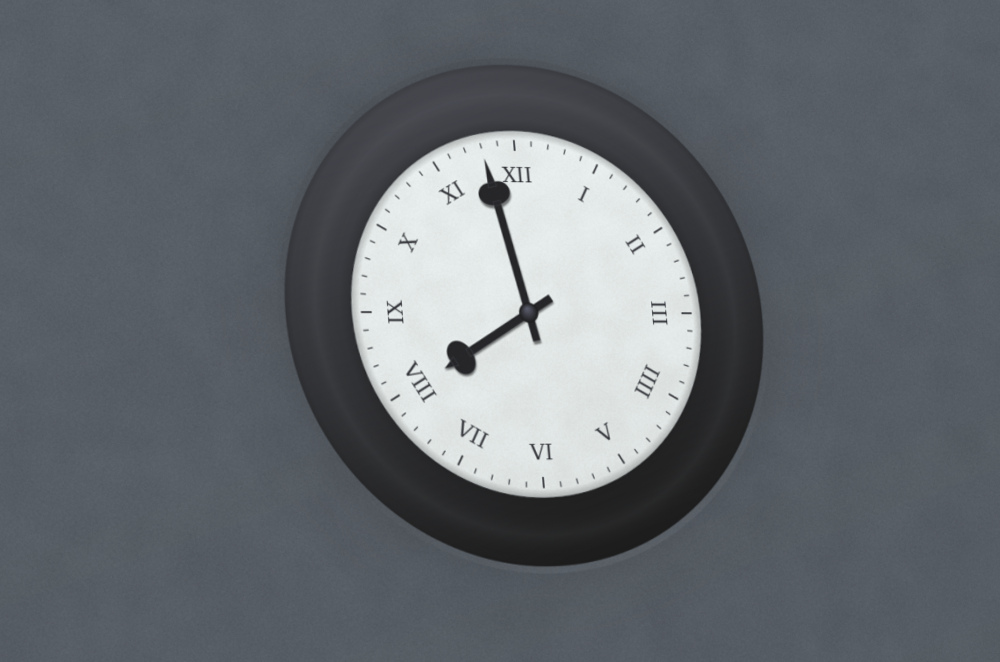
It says 7:58
